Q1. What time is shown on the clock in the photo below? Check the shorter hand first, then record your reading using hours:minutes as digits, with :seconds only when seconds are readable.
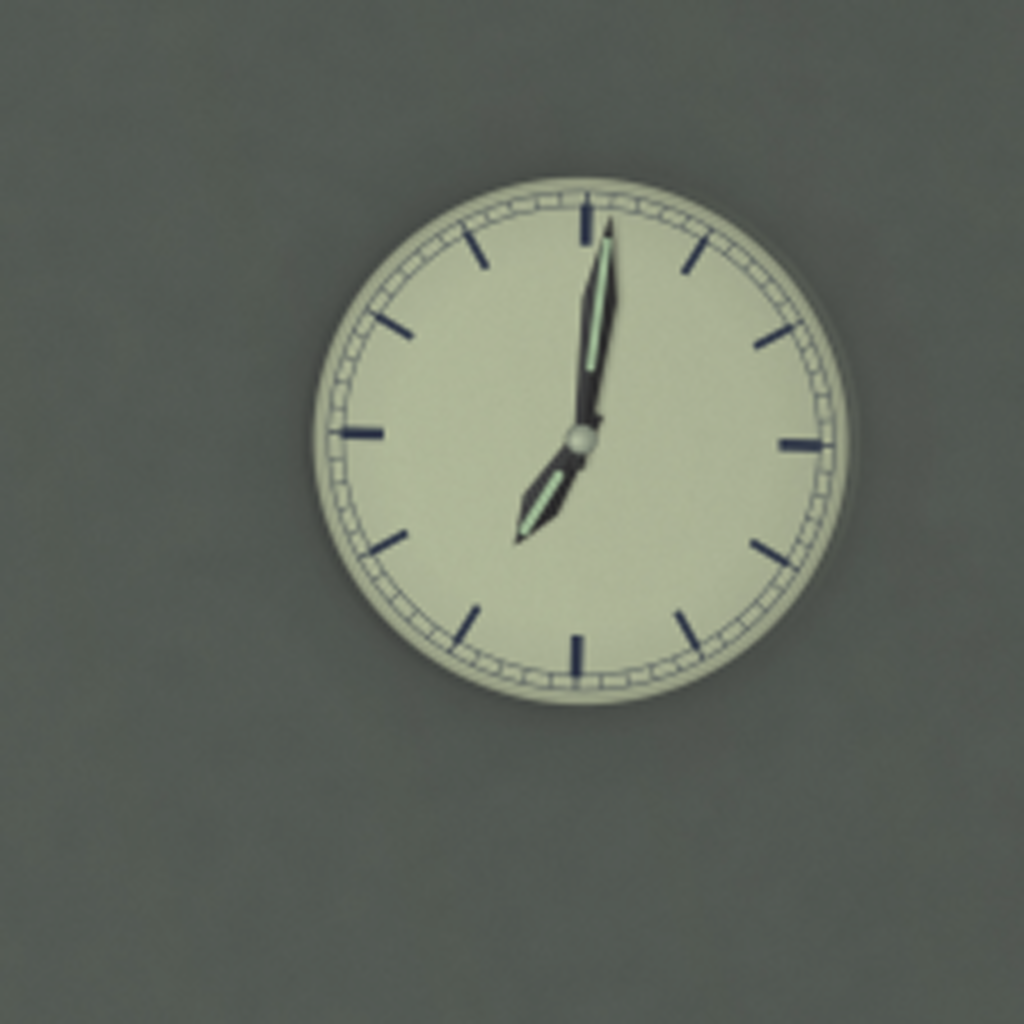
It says 7:01
